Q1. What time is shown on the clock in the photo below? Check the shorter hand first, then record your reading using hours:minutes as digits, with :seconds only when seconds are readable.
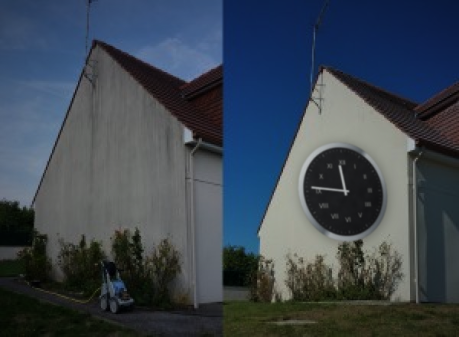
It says 11:46
